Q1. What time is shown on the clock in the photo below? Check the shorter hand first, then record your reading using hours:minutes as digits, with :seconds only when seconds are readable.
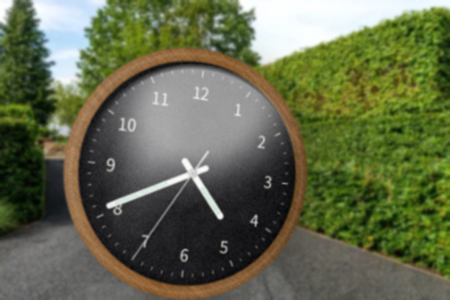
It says 4:40:35
